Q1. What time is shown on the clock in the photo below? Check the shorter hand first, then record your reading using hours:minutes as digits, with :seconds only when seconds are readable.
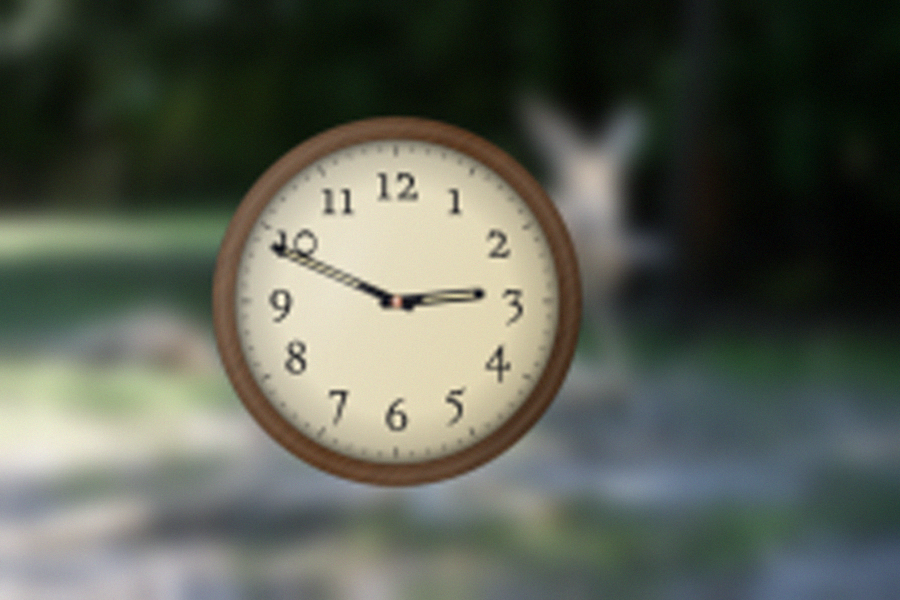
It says 2:49
